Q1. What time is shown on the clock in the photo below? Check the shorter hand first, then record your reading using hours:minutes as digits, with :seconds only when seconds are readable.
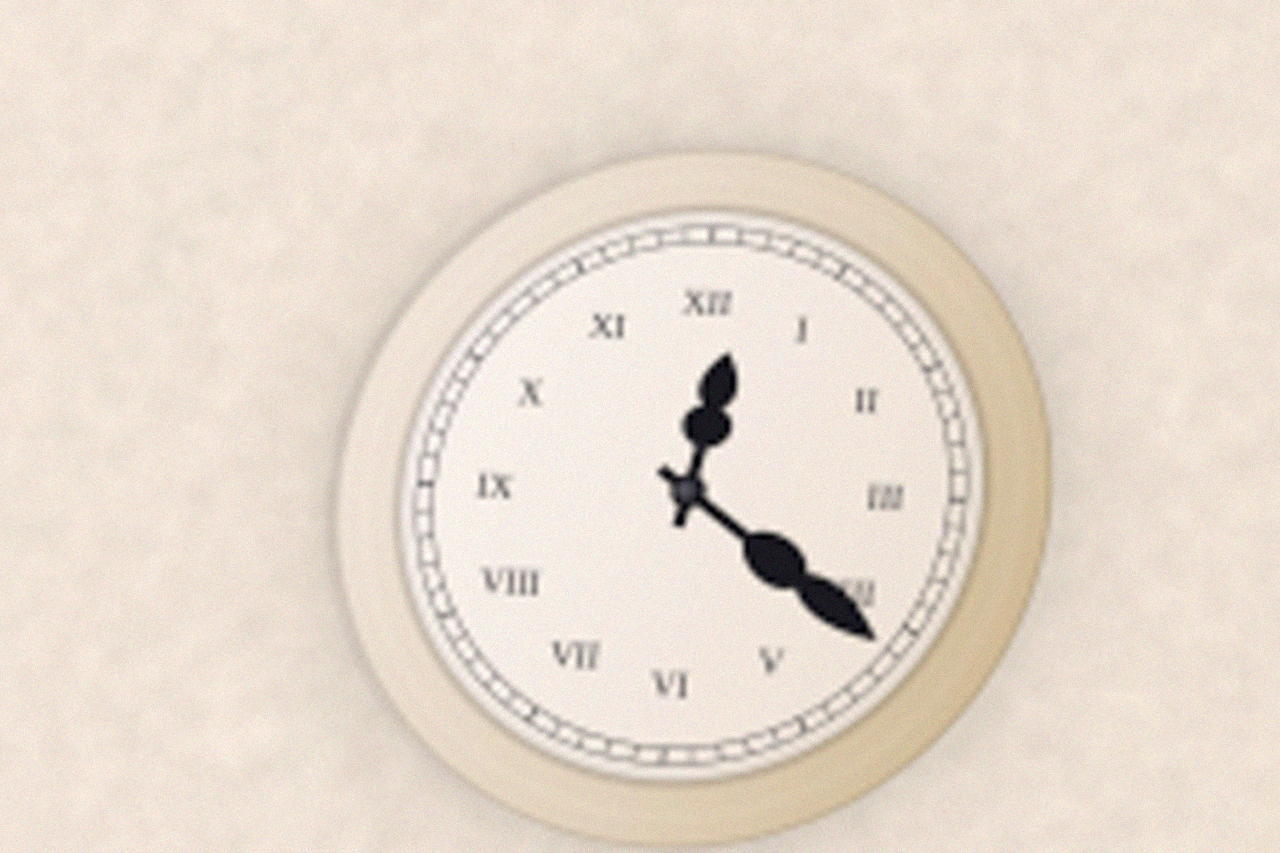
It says 12:21
